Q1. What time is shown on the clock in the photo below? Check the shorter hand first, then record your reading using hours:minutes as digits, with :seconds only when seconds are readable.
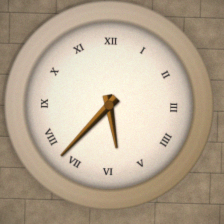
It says 5:37
